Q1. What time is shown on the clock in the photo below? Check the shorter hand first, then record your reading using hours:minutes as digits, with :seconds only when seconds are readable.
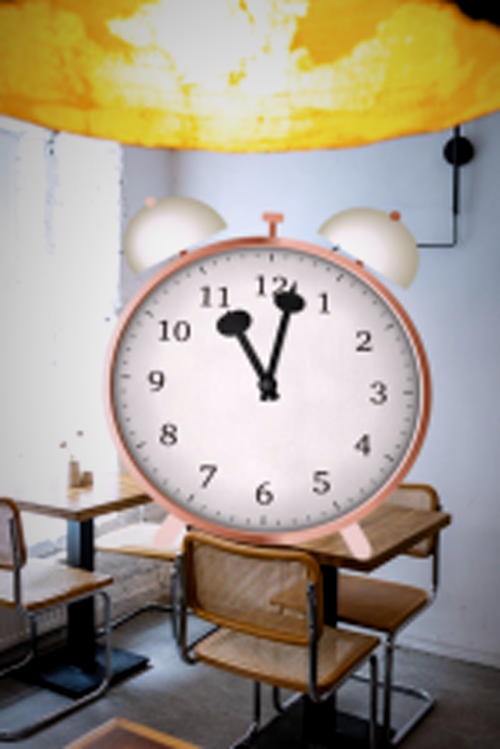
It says 11:02
